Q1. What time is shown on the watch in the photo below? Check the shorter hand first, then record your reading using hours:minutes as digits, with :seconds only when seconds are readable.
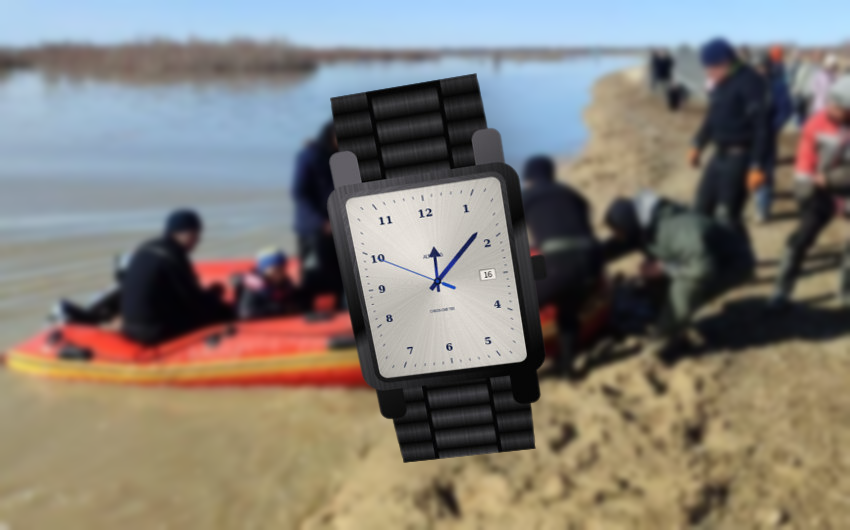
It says 12:07:50
